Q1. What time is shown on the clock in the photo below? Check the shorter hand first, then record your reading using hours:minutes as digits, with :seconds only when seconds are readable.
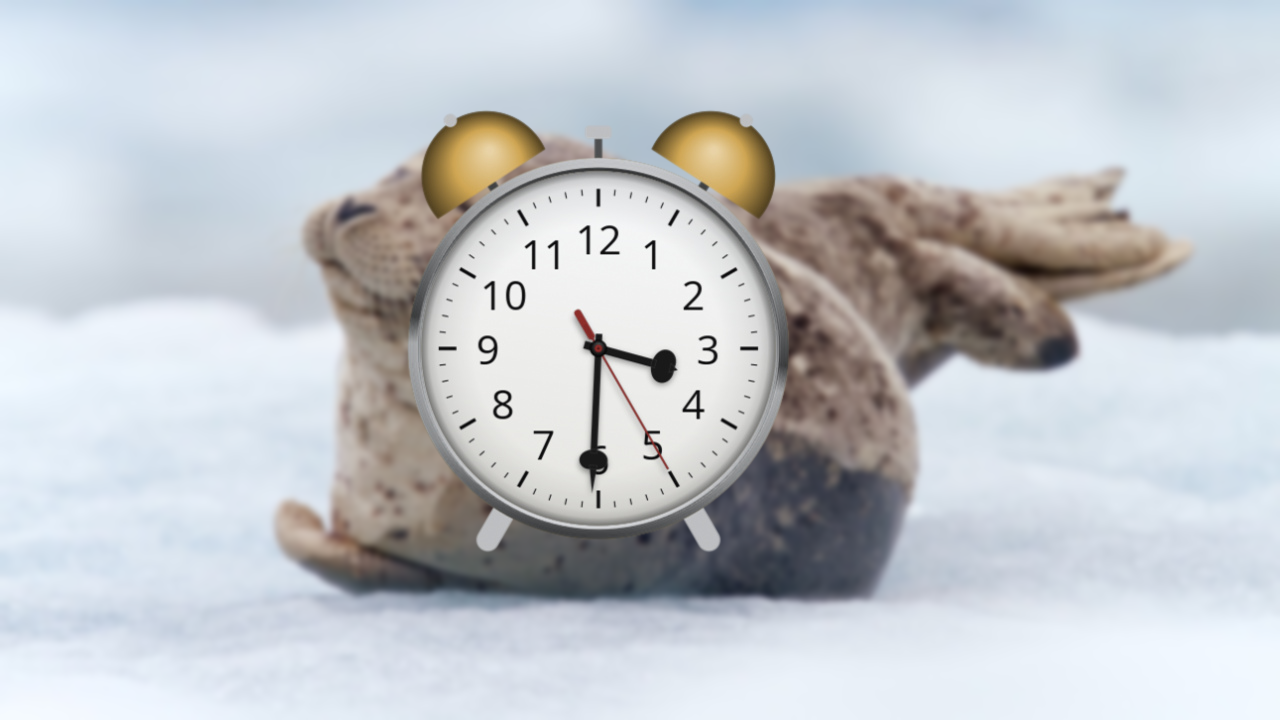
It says 3:30:25
